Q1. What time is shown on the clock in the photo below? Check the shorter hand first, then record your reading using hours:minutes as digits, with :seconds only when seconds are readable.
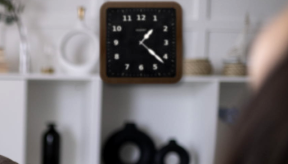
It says 1:22
